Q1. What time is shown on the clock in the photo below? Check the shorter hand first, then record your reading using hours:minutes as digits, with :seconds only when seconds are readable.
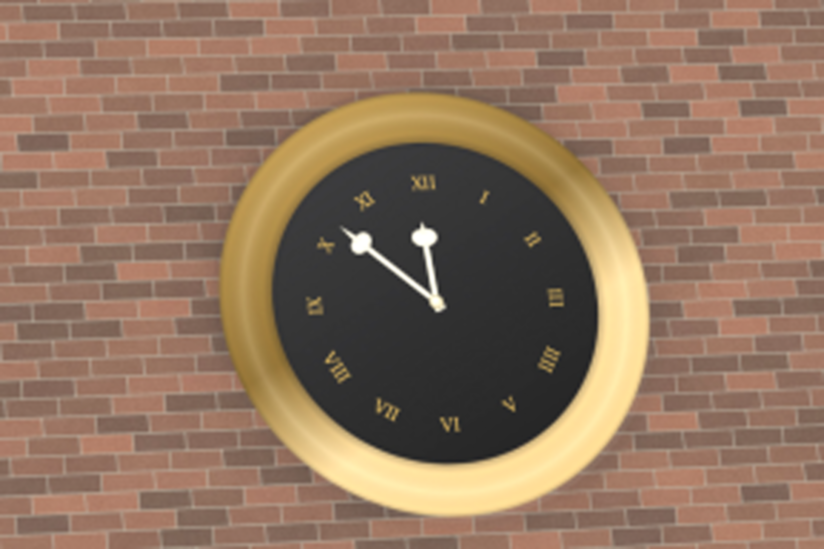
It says 11:52
